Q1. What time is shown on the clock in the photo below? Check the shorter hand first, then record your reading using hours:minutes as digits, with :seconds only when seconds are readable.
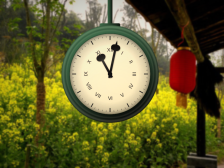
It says 11:02
